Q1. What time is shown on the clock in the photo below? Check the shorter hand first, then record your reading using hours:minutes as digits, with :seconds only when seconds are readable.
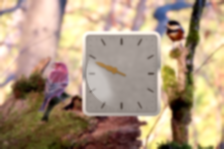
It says 9:49
